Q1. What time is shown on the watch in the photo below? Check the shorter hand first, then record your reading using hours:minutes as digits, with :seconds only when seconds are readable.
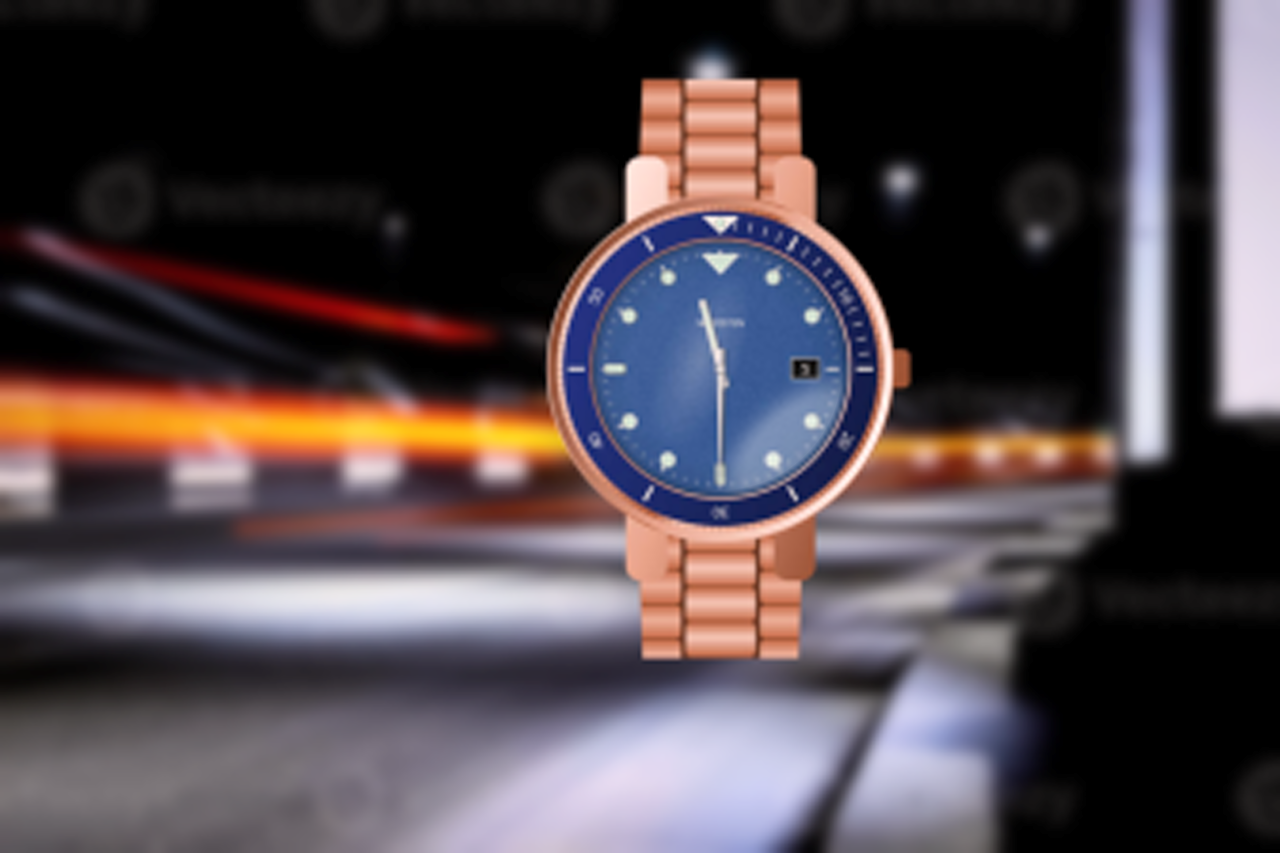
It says 11:30
